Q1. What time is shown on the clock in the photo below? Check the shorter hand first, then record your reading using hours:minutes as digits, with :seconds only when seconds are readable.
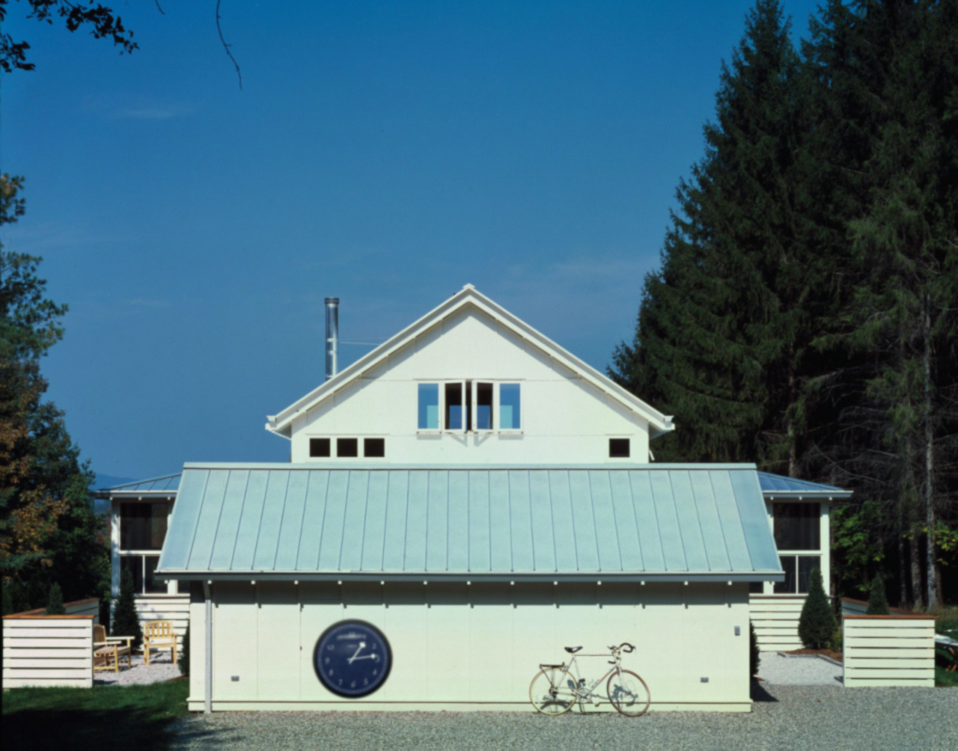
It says 1:14
